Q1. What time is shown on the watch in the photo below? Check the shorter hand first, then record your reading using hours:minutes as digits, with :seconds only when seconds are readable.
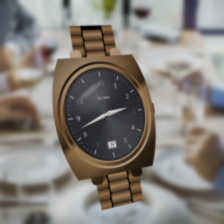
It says 2:42
